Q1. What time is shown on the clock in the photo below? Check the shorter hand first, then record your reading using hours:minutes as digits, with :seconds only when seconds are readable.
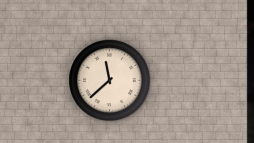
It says 11:38
